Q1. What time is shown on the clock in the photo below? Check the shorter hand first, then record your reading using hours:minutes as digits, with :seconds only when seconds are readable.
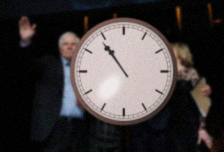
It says 10:54
